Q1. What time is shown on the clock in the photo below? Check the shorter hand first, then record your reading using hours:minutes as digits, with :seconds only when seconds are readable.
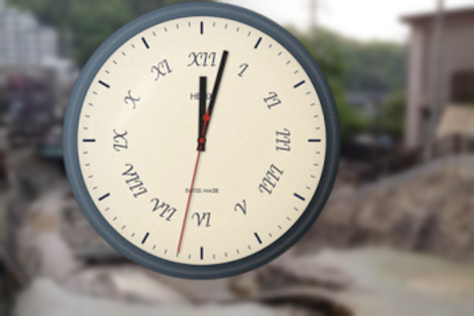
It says 12:02:32
